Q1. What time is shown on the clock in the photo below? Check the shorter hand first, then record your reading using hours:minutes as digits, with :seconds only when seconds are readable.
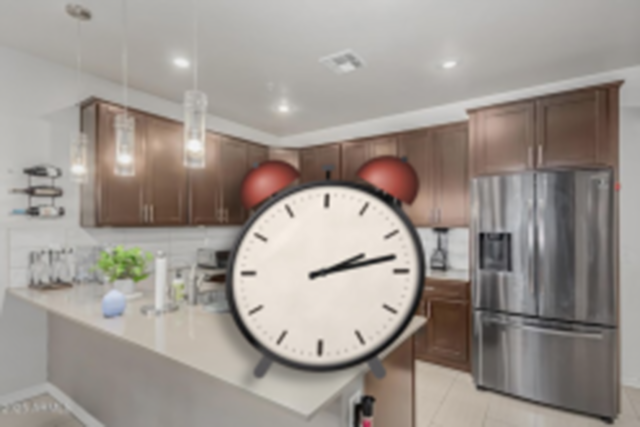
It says 2:13
